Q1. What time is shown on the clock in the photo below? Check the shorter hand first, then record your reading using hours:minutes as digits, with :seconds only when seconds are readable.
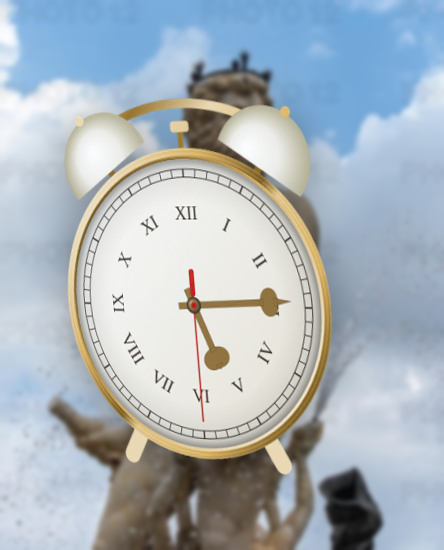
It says 5:14:30
